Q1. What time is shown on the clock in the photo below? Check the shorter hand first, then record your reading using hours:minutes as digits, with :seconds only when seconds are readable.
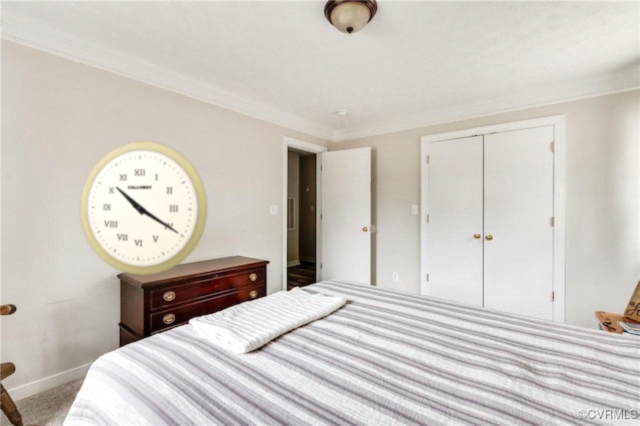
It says 10:20
